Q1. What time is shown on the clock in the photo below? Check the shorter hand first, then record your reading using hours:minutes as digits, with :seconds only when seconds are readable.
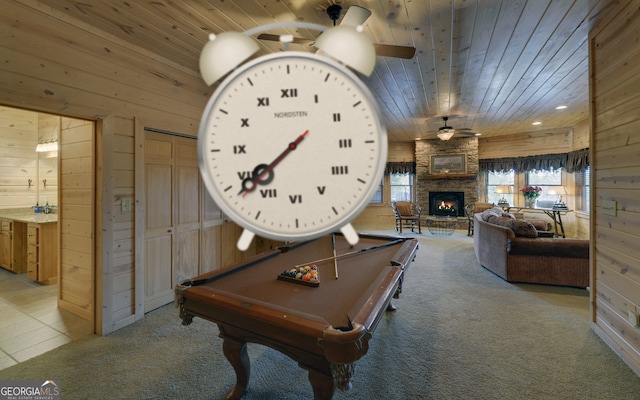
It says 7:38:38
